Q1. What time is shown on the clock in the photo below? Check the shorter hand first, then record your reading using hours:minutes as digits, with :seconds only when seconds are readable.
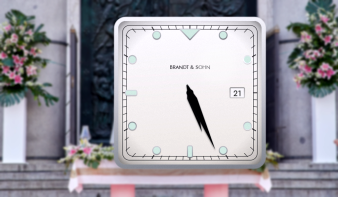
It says 5:26
